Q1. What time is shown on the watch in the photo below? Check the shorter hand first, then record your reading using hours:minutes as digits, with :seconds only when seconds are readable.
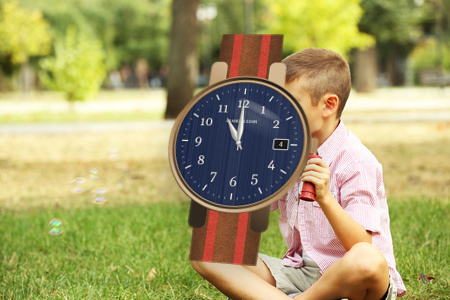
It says 11:00
